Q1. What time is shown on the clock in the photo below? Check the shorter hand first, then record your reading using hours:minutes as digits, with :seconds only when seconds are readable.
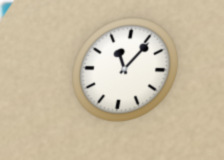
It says 11:06
